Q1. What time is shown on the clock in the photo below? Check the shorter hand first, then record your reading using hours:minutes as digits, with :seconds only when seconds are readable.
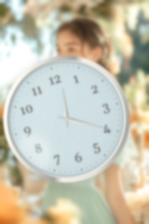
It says 12:20
